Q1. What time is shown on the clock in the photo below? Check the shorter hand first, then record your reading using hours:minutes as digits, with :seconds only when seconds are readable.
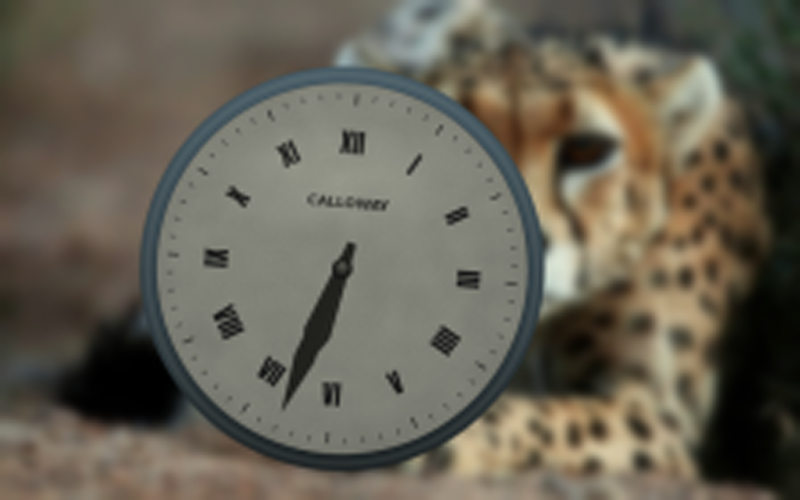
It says 6:33
